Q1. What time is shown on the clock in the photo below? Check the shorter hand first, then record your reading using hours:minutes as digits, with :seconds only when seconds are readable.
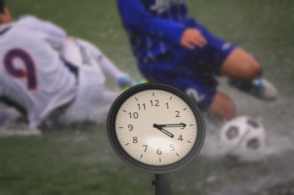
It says 4:15
